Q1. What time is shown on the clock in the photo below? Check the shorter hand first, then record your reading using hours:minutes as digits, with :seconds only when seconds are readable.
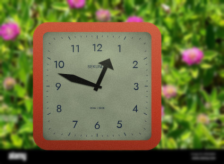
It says 12:48
